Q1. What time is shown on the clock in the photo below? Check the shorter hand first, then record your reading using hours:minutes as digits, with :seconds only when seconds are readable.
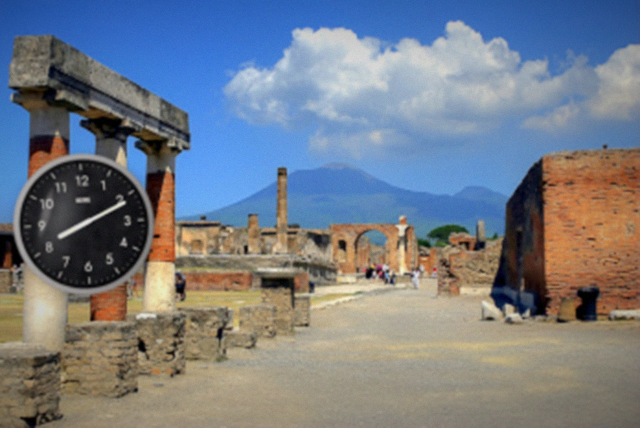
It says 8:11
